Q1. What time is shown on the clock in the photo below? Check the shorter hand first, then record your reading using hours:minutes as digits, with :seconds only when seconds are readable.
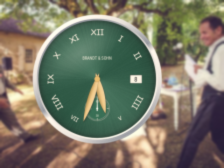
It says 5:33
